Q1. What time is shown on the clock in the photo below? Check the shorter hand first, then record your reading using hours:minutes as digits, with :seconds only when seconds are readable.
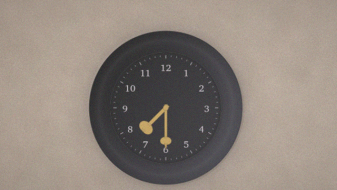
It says 7:30
